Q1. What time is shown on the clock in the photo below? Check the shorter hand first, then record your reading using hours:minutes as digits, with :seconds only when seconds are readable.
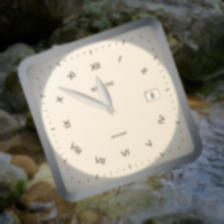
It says 11:52
